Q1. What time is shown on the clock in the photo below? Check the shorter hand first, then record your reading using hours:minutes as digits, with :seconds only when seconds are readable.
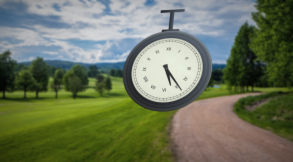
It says 5:24
